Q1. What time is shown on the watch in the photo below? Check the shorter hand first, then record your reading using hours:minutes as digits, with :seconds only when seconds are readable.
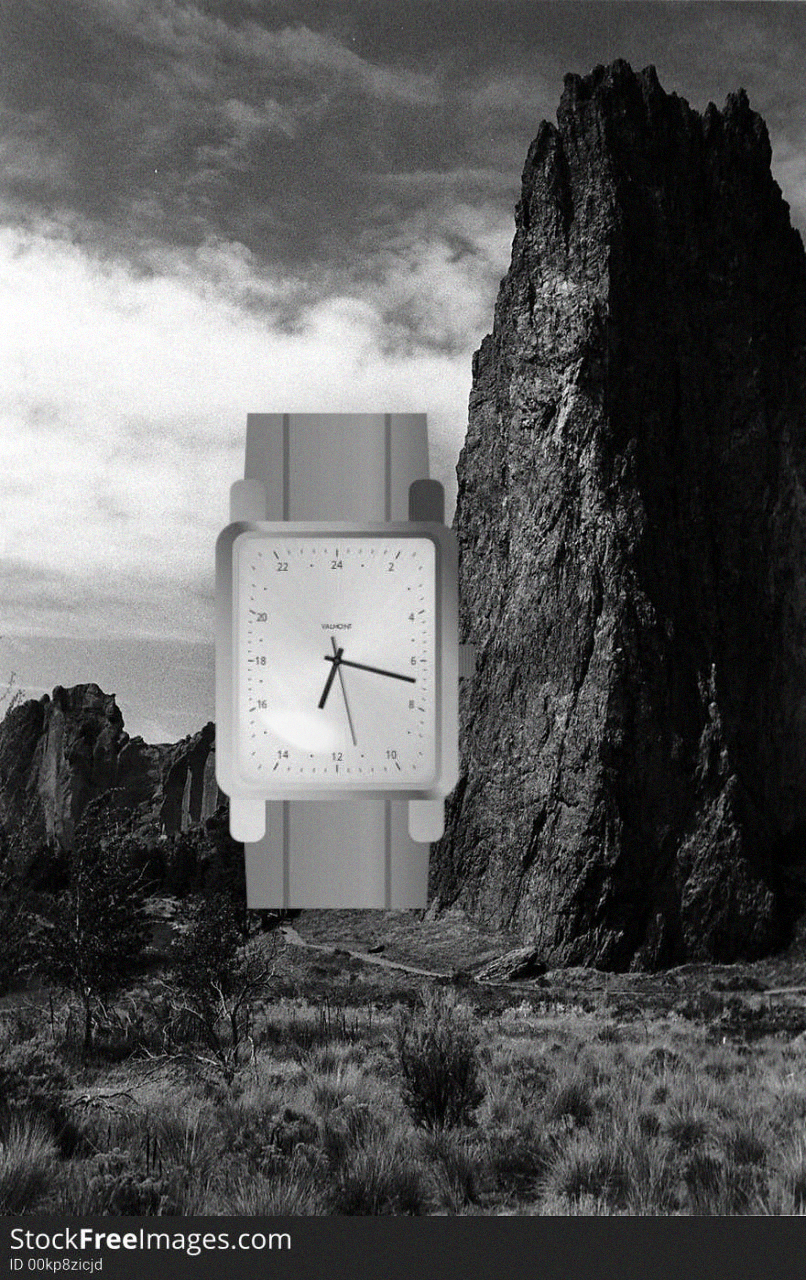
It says 13:17:28
